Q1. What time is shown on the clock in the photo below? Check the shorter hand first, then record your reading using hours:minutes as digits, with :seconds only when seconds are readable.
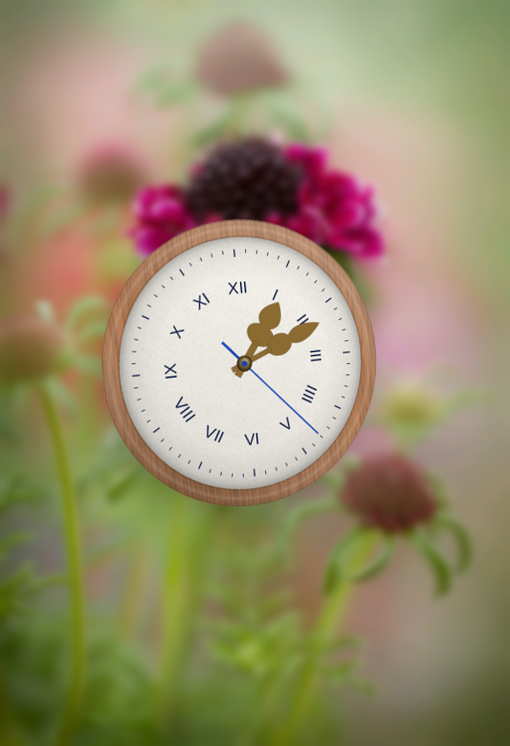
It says 1:11:23
